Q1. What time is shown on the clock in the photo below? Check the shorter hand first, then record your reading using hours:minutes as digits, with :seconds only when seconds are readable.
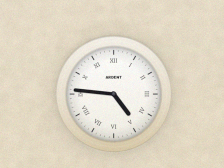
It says 4:46
